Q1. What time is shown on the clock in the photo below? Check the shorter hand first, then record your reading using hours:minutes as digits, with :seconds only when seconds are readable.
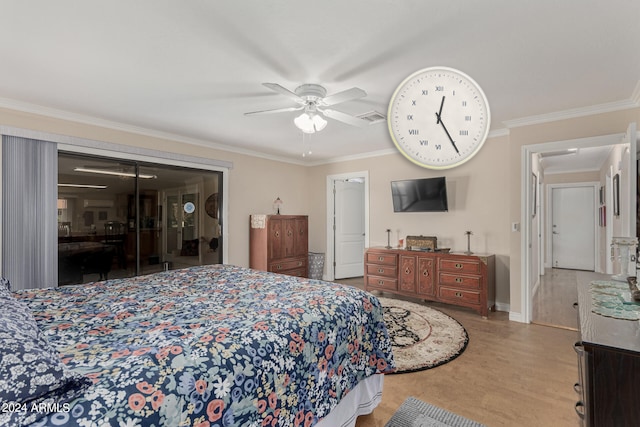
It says 12:25
